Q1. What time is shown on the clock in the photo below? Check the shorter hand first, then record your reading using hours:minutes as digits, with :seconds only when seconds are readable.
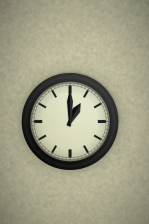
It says 1:00
